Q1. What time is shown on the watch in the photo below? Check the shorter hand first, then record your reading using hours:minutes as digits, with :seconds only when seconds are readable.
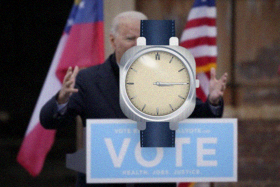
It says 3:15
